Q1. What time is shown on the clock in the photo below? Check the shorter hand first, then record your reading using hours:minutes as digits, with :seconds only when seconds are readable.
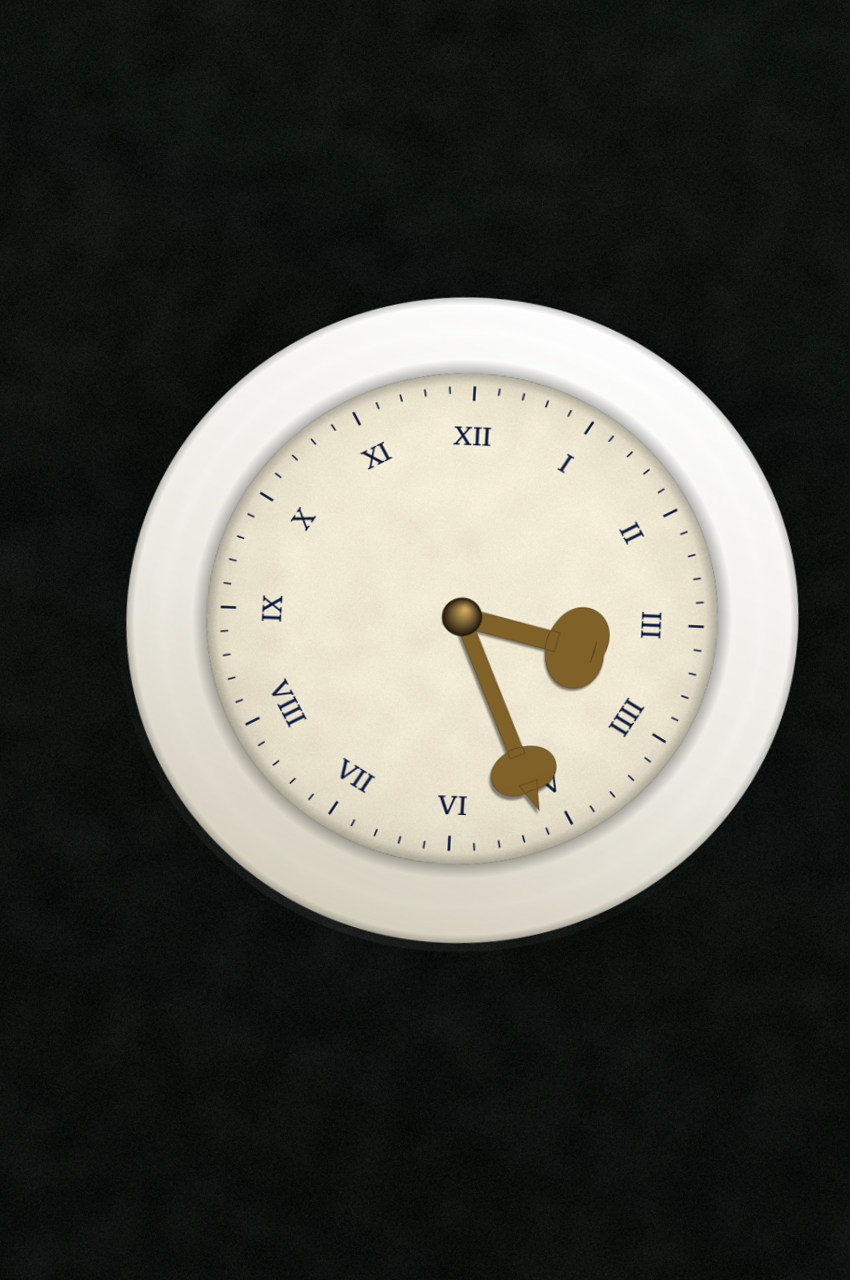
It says 3:26
